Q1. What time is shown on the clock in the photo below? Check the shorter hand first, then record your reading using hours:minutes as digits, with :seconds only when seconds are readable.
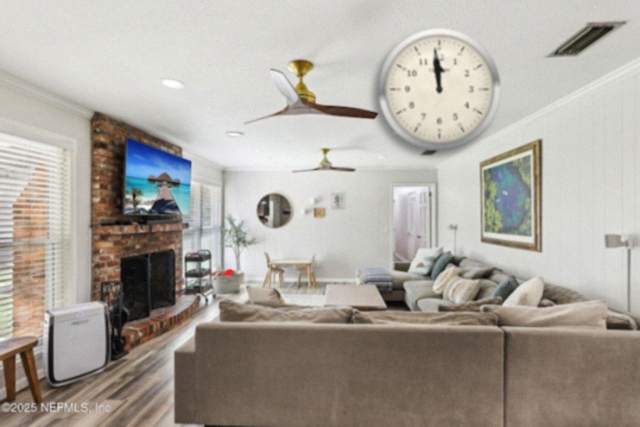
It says 11:59
